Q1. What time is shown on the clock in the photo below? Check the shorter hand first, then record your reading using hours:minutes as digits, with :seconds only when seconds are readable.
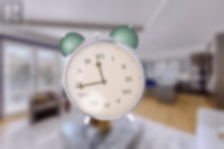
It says 11:44
